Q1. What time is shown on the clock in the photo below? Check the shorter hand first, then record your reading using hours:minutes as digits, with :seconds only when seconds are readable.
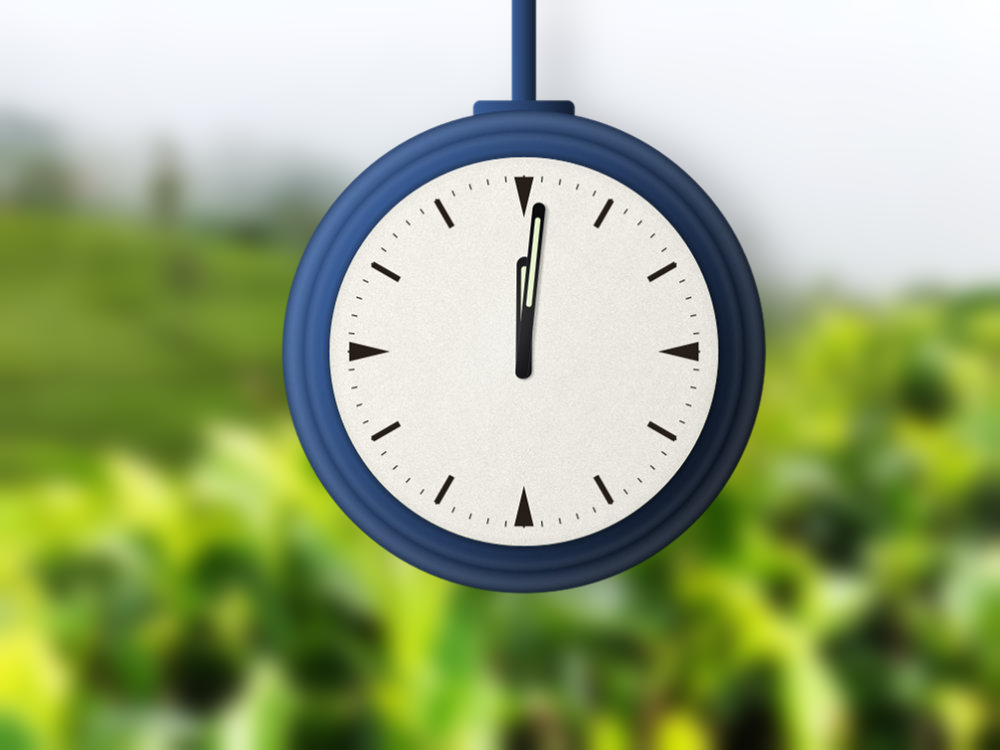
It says 12:01
